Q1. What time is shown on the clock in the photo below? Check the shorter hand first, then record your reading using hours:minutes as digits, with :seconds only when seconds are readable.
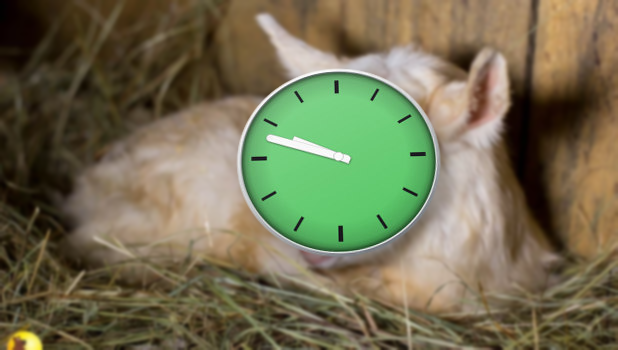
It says 9:48
